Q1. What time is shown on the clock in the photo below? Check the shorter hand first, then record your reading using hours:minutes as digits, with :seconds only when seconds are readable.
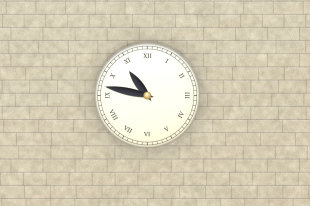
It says 10:47
